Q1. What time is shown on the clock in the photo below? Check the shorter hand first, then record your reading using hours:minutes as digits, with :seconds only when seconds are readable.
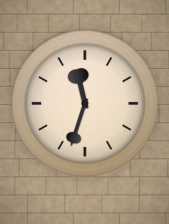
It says 11:33
